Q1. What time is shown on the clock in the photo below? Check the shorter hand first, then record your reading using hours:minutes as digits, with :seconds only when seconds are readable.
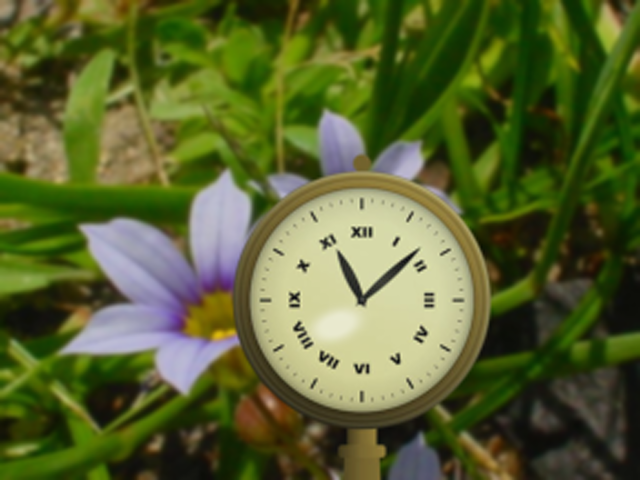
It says 11:08
